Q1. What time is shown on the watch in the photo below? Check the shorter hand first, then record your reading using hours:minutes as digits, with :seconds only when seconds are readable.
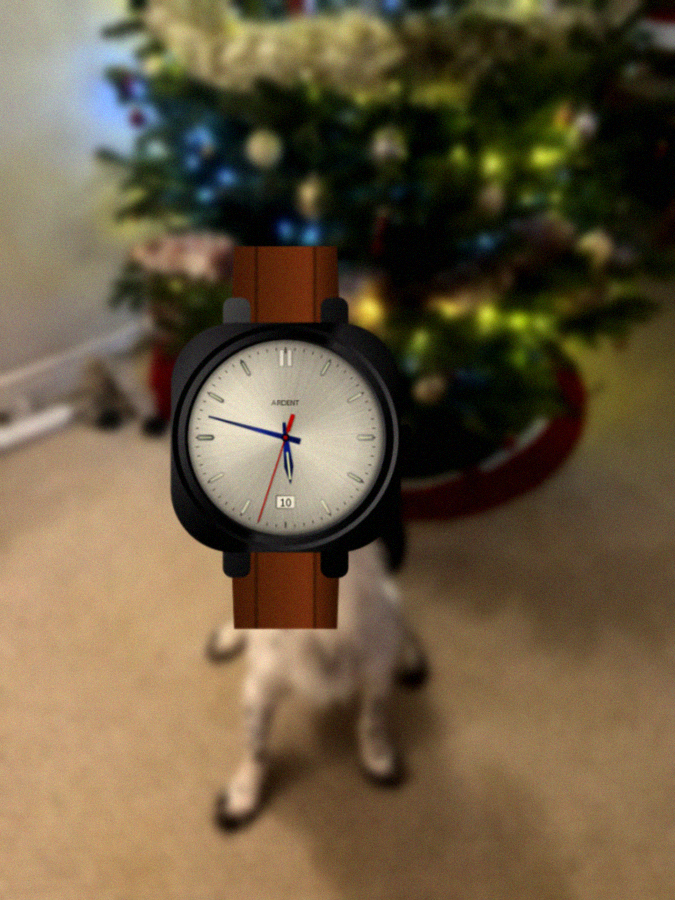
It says 5:47:33
